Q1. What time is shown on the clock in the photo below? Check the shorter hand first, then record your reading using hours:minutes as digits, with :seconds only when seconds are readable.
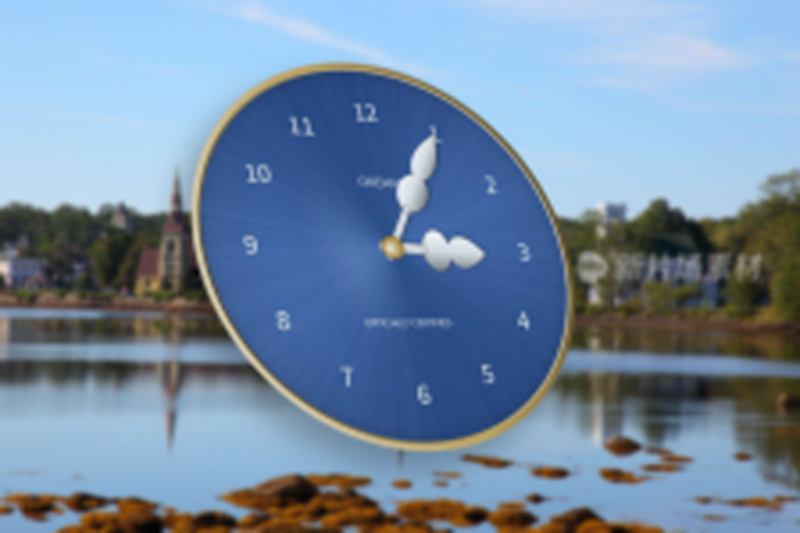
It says 3:05
